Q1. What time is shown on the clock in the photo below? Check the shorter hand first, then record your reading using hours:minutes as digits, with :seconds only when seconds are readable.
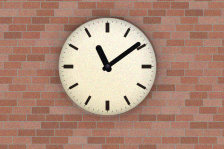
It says 11:09
